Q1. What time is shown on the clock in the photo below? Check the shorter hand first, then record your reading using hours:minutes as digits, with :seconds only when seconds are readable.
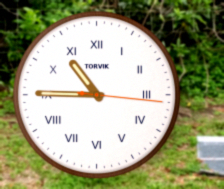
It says 10:45:16
